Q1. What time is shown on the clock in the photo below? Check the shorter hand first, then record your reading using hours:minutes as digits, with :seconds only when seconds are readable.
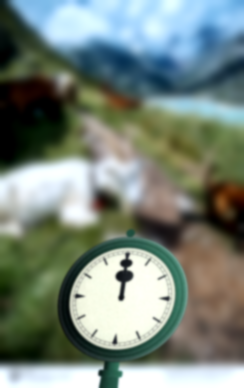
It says 12:00
